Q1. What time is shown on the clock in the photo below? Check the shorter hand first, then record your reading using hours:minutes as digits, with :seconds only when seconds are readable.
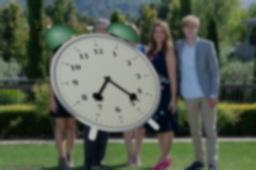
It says 7:23
